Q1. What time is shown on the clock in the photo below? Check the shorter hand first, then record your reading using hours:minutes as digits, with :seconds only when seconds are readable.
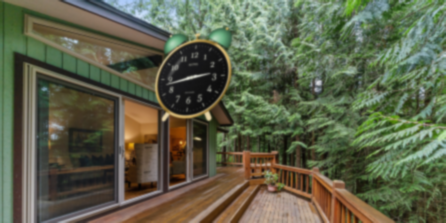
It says 2:43
